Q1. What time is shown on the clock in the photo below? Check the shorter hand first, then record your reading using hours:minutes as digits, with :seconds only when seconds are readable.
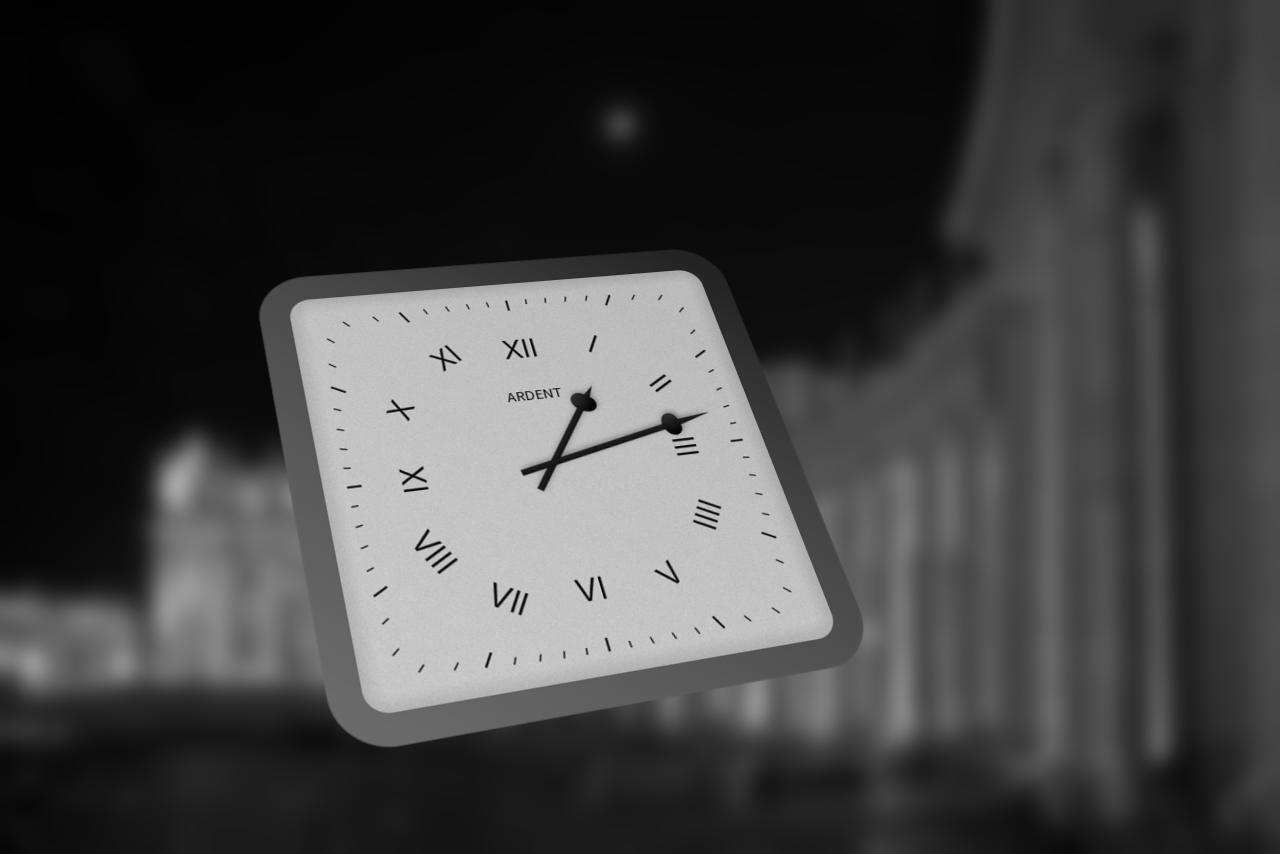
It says 1:13
